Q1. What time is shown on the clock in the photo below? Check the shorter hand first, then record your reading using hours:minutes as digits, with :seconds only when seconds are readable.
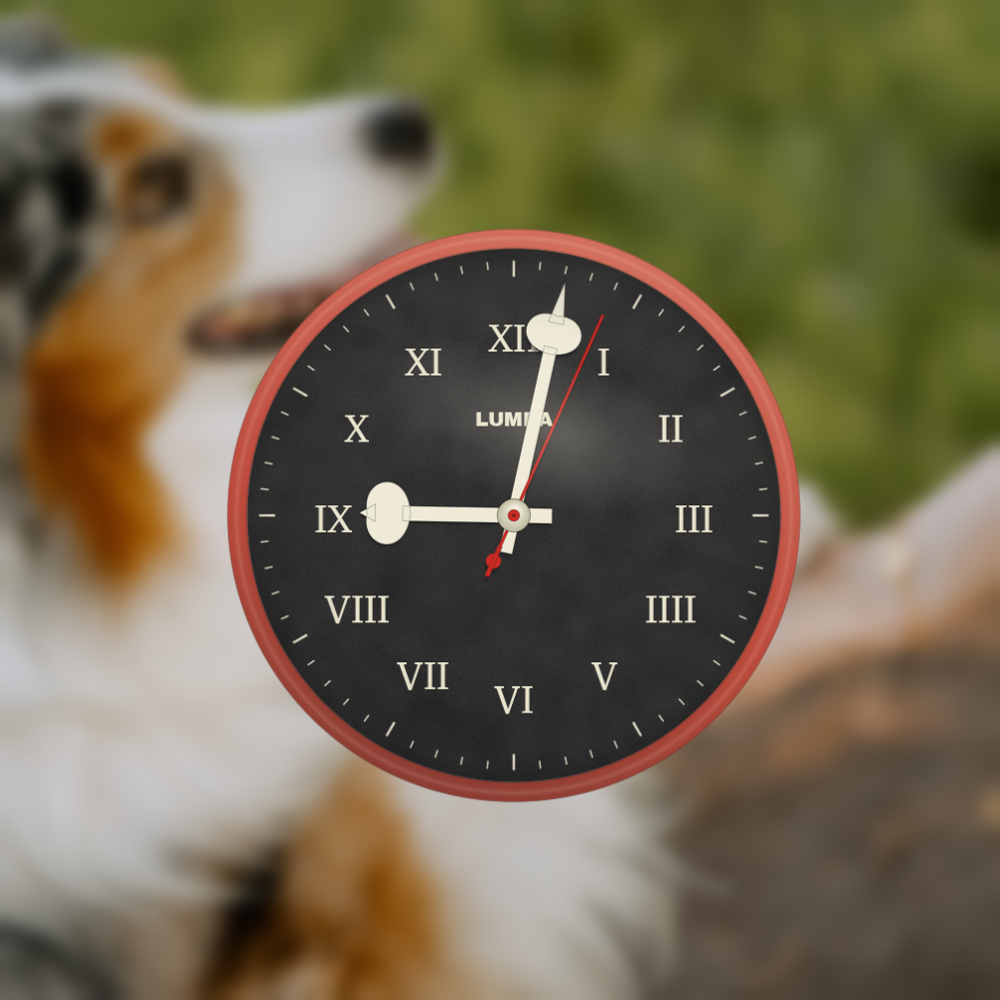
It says 9:02:04
